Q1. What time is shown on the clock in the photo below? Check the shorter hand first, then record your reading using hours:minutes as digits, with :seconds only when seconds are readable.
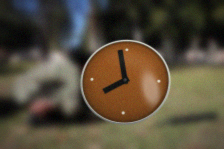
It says 7:58
